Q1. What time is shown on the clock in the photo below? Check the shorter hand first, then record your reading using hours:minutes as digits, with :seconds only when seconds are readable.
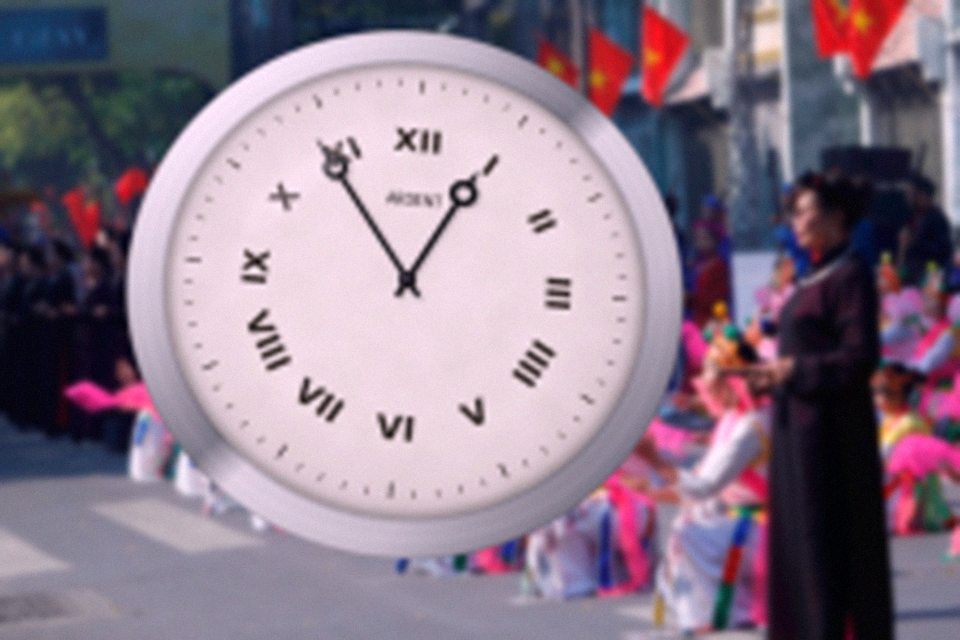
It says 12:54
